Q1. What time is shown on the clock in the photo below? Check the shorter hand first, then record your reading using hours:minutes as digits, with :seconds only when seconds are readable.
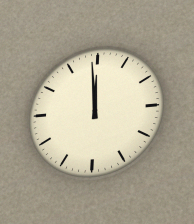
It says 11:59
